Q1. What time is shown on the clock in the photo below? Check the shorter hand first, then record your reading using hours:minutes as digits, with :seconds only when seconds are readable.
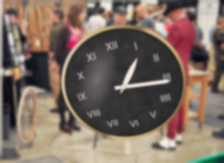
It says 1:16
